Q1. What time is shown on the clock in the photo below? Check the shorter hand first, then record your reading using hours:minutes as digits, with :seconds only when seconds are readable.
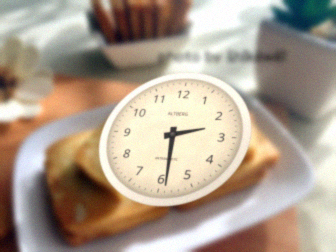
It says 2:29
